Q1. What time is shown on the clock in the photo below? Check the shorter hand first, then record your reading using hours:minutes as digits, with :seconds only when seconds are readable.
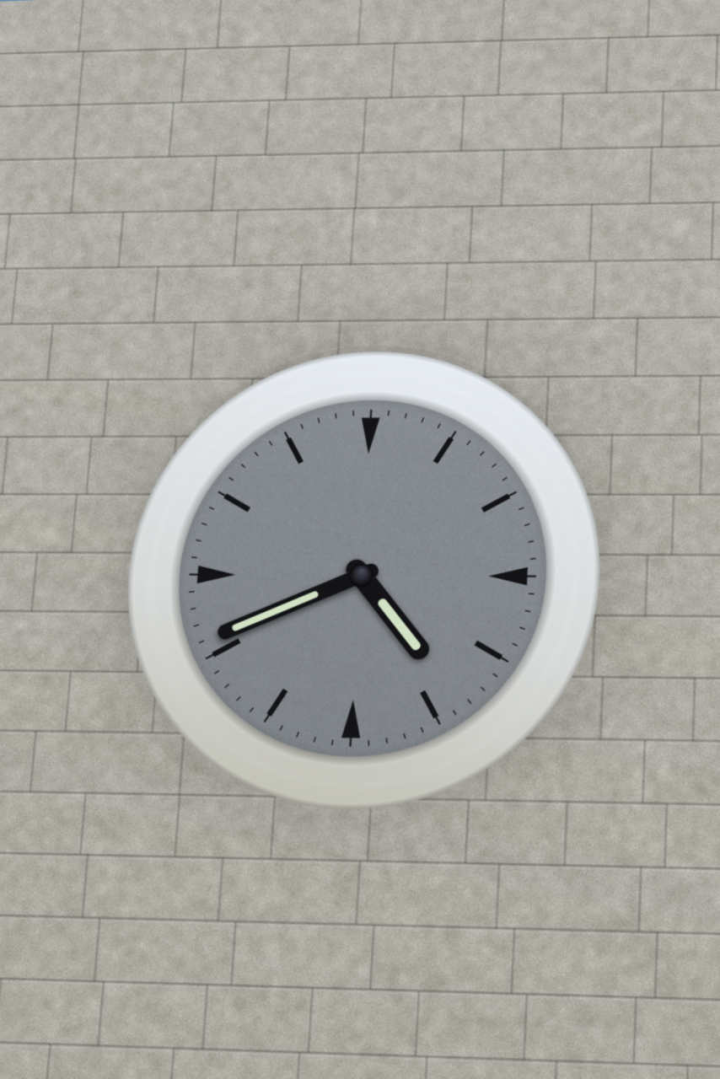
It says 4:41
